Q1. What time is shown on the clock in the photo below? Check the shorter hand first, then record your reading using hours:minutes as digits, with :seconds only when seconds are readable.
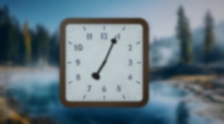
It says 7:04
